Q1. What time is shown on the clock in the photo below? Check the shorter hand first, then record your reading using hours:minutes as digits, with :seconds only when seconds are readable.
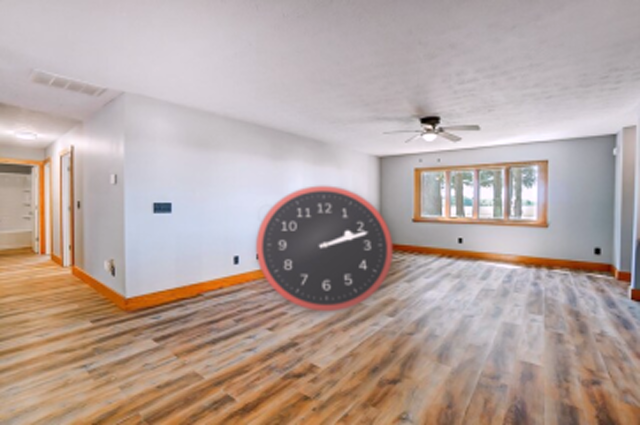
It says 2:12
